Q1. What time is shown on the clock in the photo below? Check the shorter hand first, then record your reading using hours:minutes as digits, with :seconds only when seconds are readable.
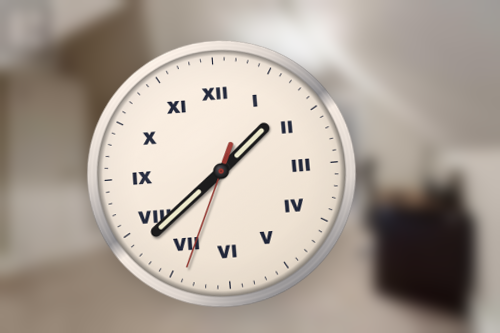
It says 1:38:34
